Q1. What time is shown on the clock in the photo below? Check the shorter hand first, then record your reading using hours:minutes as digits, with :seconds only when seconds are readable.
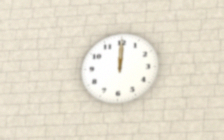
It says 12:00
